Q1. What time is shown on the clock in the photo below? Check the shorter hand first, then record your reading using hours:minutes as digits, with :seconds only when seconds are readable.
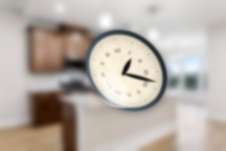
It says 1:18
